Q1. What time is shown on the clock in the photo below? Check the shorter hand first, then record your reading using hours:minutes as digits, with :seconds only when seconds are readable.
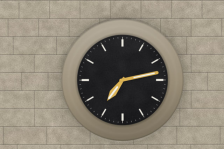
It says 7:13
